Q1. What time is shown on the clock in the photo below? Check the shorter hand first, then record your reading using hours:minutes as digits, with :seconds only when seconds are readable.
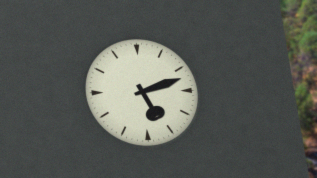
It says 5:12
